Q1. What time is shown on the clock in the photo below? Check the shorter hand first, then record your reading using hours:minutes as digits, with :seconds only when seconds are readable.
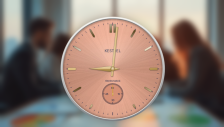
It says 9:01
